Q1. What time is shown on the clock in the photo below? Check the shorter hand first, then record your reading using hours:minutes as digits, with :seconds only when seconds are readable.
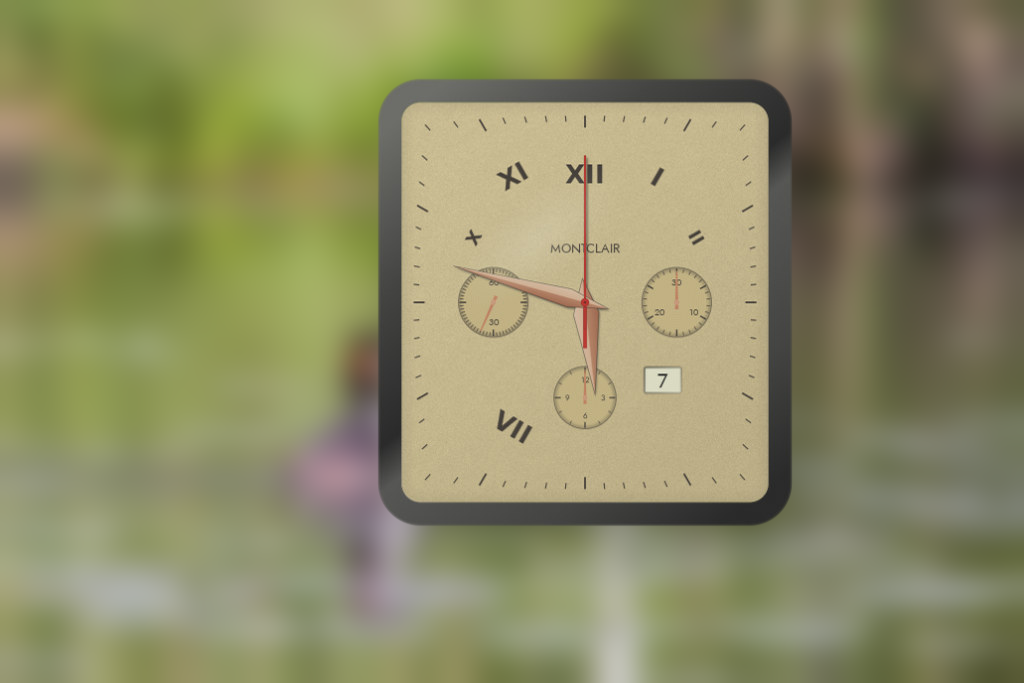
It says 5:47:34
